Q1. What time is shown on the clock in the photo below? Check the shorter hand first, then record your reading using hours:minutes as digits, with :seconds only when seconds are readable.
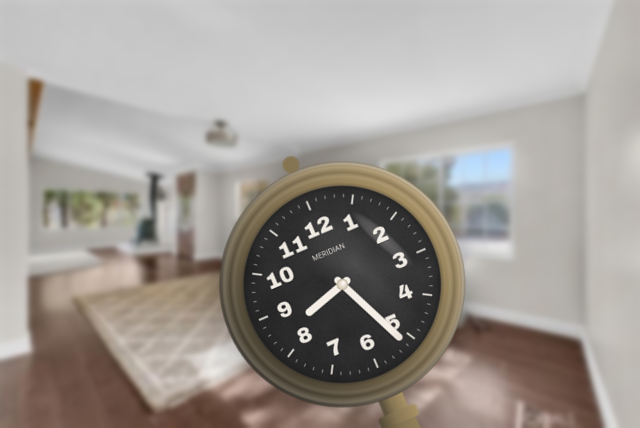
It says 8:26
